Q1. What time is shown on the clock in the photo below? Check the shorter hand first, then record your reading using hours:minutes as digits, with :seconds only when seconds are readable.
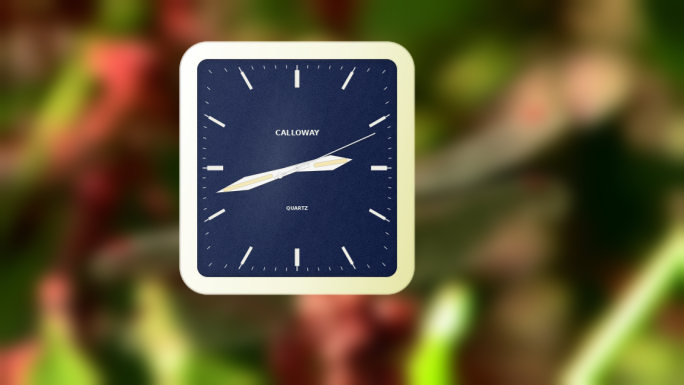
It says 2:42:11
